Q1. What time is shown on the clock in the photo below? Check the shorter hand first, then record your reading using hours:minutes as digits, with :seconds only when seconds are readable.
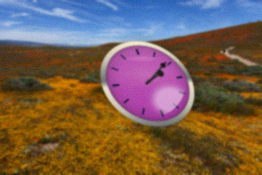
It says 2:09
